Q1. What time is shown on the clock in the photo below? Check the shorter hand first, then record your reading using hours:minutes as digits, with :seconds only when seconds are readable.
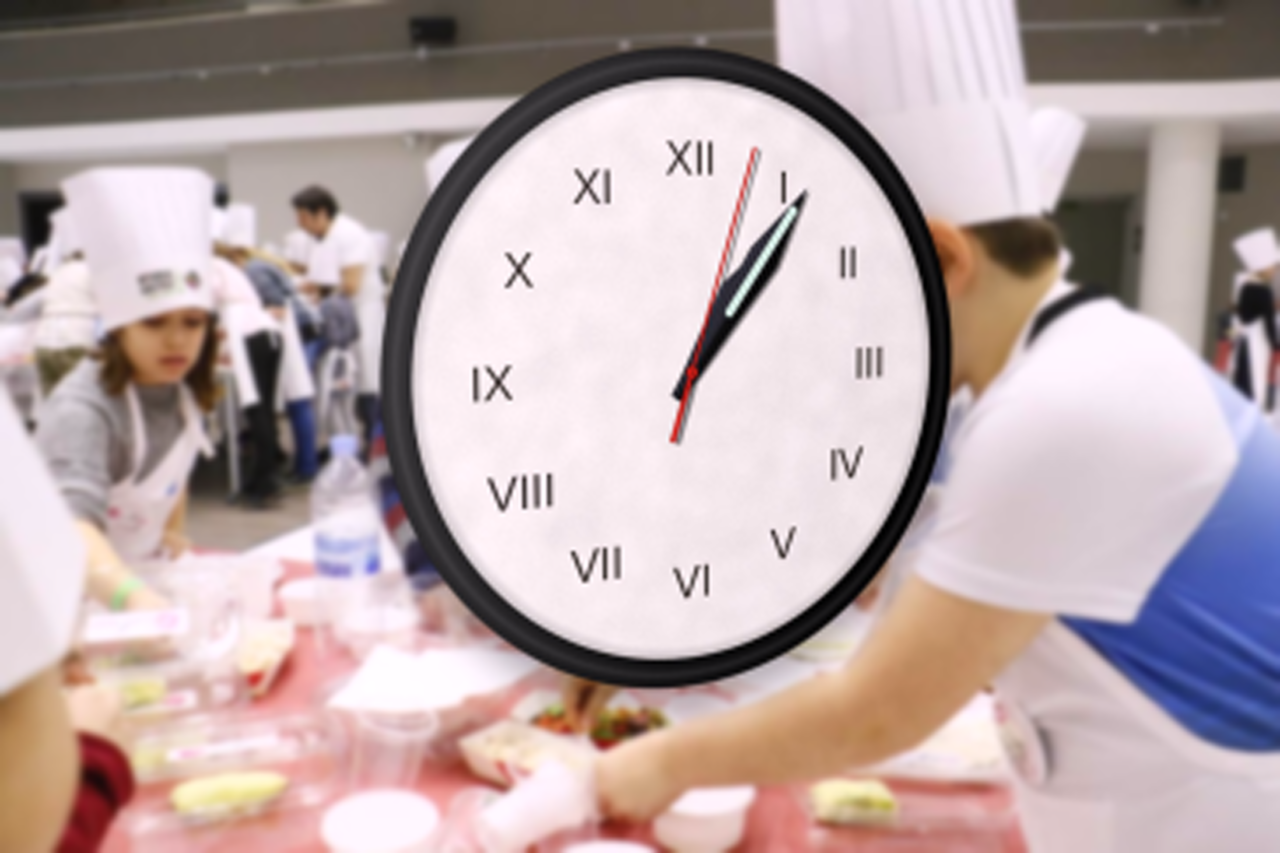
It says 1:06:03
